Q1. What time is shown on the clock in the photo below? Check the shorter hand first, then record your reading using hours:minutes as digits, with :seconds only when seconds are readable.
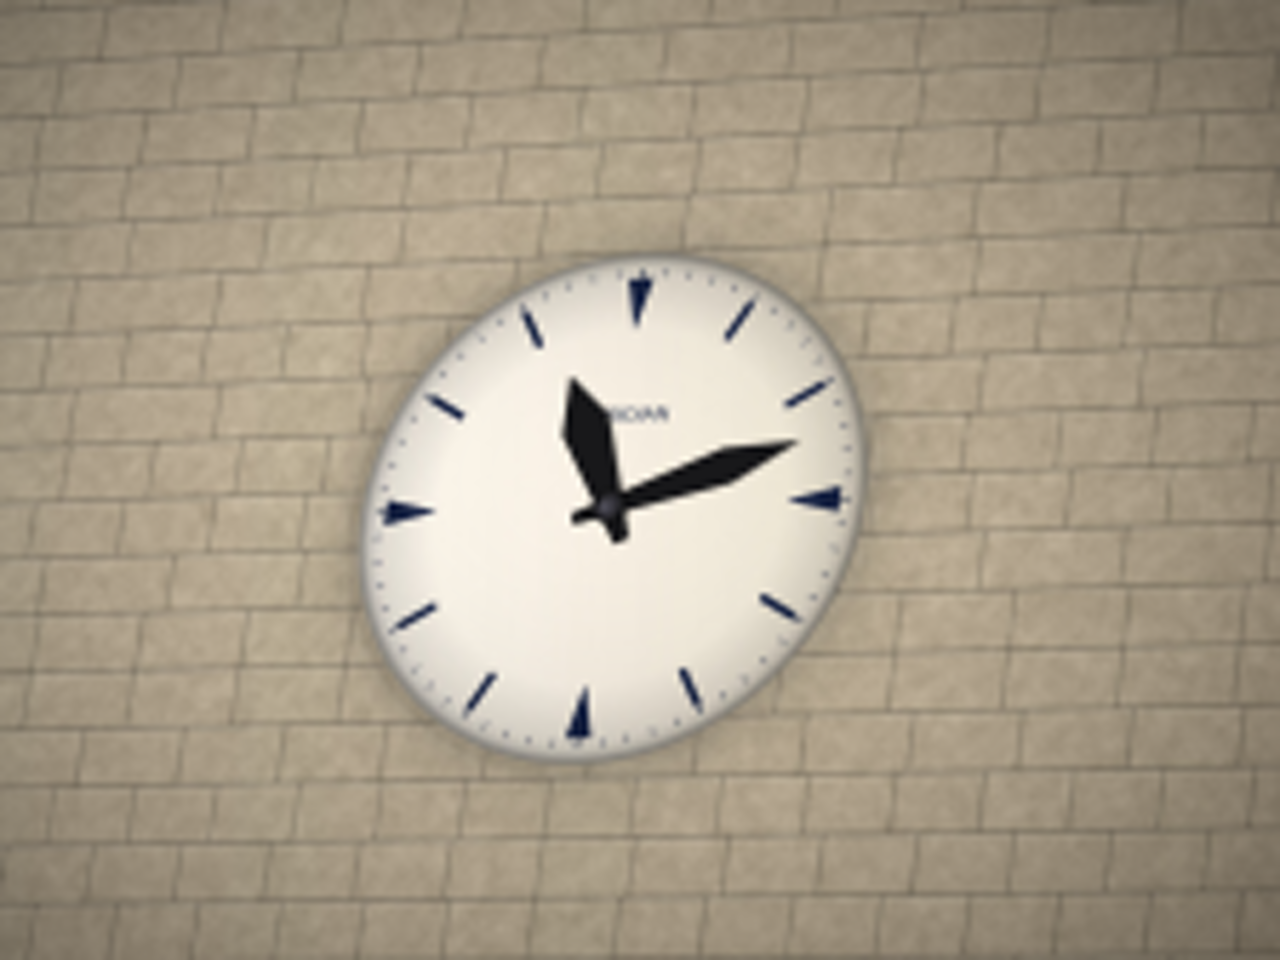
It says 11:12
